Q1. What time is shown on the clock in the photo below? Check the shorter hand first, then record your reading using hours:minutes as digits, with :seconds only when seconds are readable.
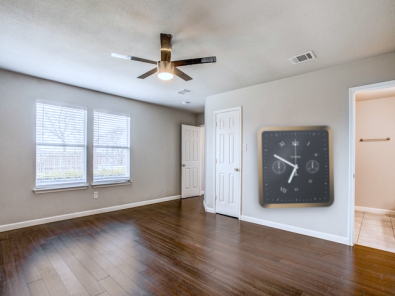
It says 6:50
